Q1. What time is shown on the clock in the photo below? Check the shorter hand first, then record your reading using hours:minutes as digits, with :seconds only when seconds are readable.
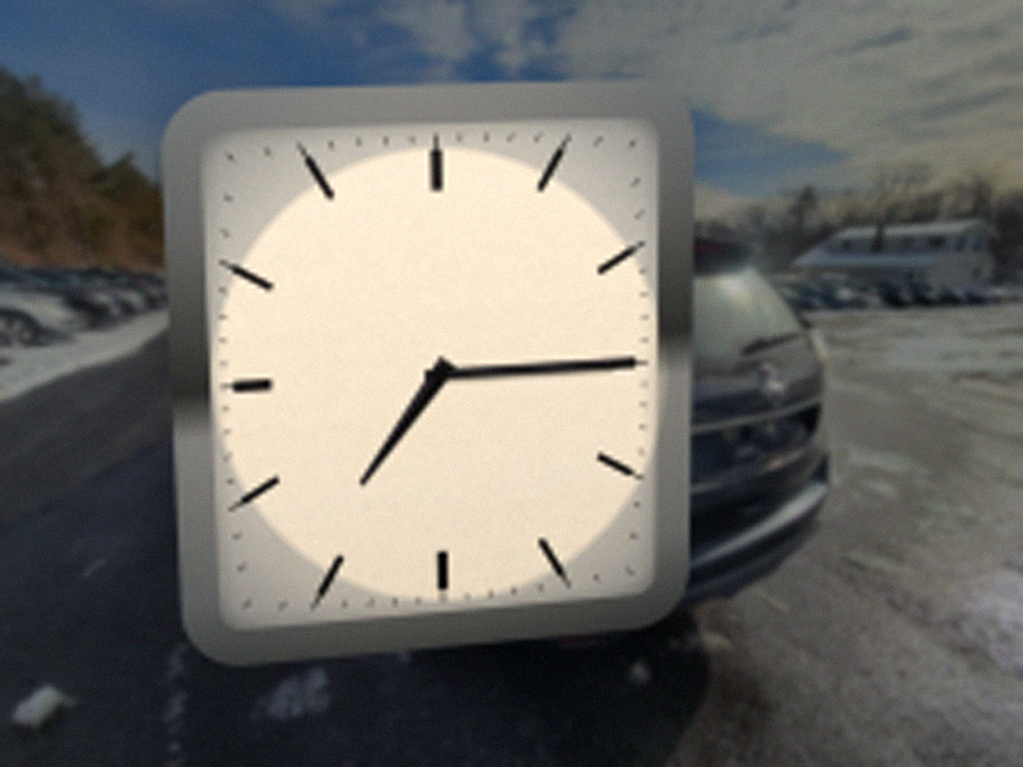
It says 7:15
